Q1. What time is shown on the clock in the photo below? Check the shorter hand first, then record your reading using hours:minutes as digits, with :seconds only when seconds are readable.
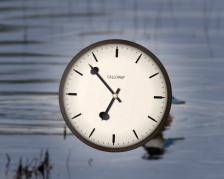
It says 6:53
